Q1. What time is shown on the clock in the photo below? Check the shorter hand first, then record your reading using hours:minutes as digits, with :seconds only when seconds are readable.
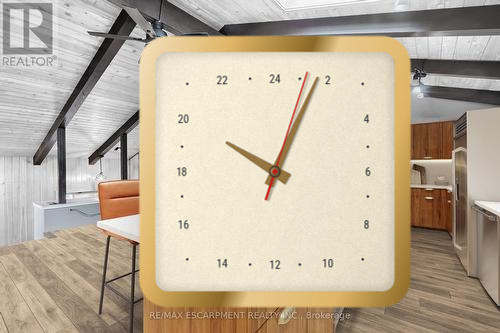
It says 20:04:03
